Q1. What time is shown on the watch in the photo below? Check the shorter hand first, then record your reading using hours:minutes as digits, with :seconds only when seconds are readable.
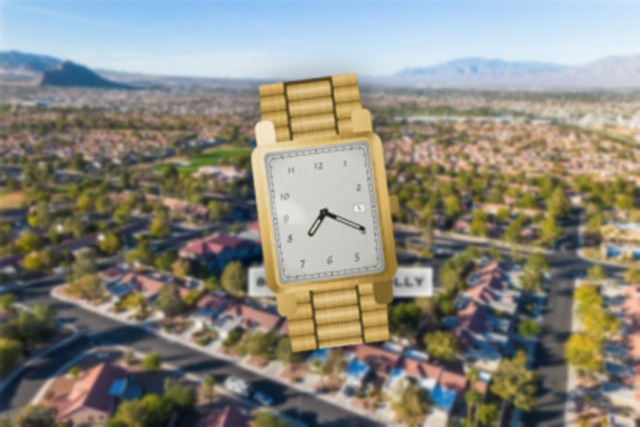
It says 7:20
